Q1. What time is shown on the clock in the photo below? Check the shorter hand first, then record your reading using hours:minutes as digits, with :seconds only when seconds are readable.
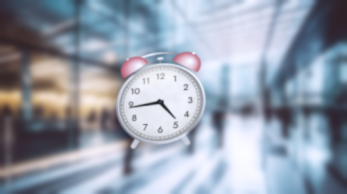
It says 4:44
